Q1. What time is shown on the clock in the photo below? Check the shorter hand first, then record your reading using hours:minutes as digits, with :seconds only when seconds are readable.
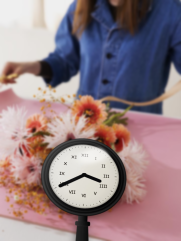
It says 3:40
